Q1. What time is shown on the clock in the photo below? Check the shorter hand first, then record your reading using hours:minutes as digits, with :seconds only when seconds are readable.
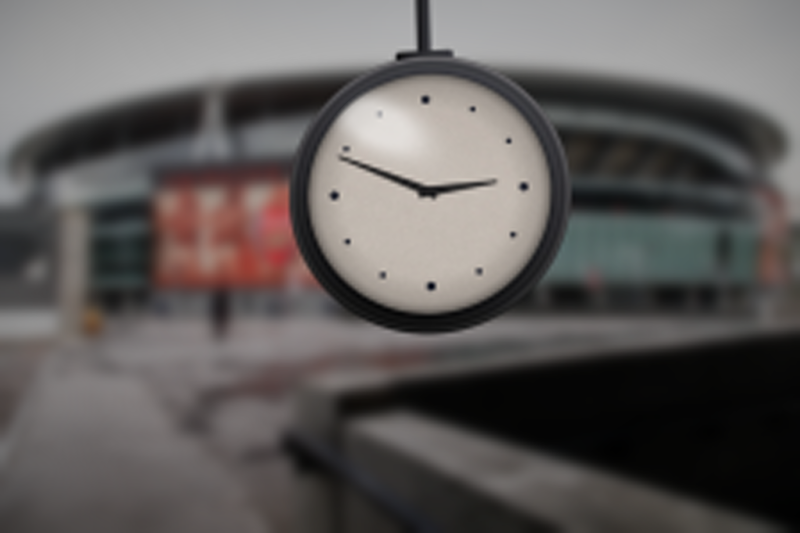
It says 2:49
